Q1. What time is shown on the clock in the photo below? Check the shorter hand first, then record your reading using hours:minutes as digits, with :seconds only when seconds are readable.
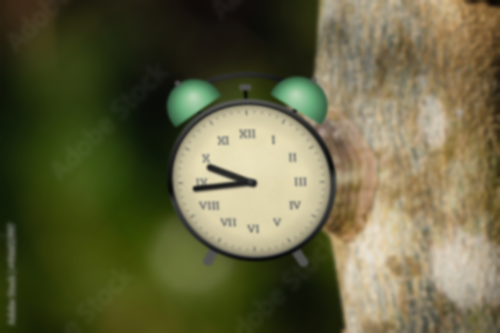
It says 9:44
